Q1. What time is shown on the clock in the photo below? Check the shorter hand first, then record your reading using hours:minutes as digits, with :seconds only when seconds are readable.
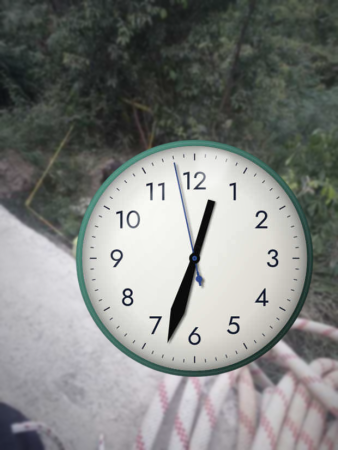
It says 12:32:58
